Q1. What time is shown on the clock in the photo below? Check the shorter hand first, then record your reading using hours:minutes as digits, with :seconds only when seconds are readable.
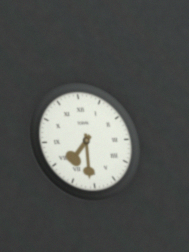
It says 7:31
